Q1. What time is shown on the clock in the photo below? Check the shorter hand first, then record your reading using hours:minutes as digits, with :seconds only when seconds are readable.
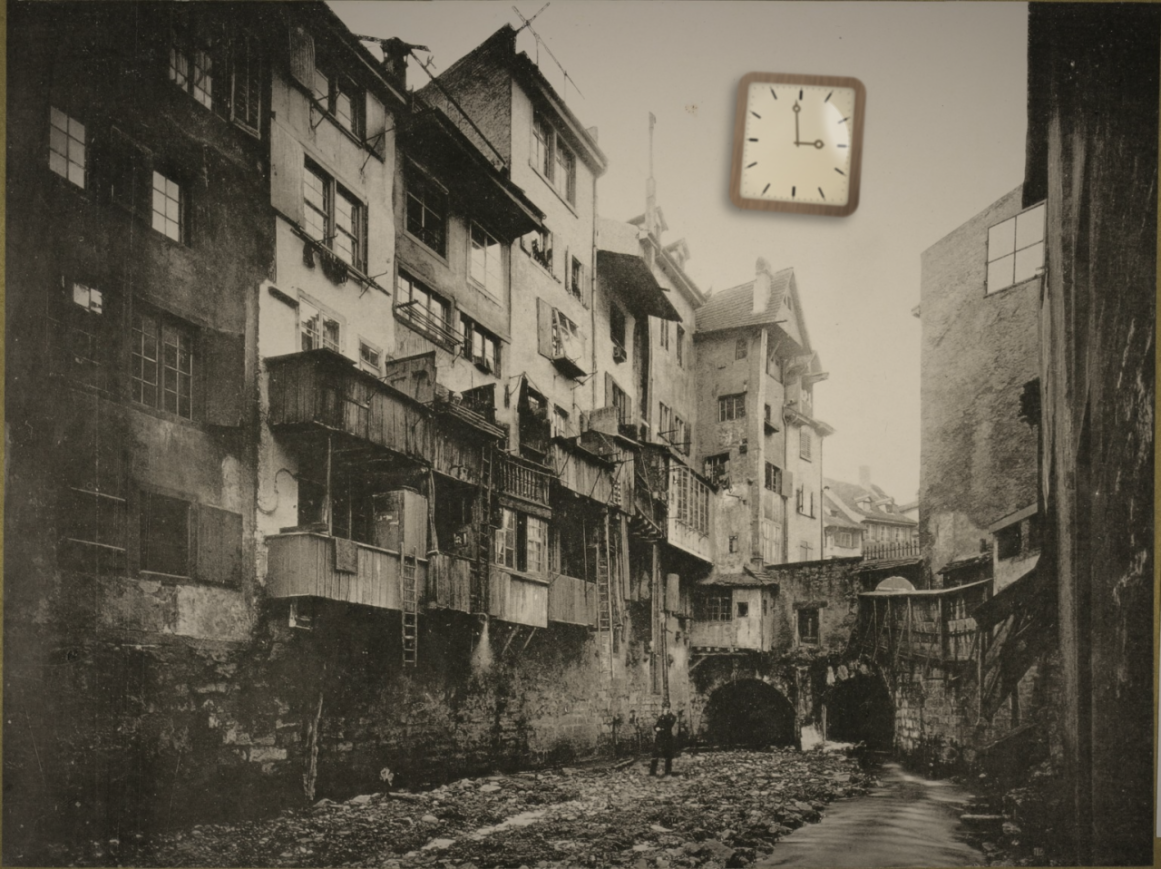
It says 2:59
